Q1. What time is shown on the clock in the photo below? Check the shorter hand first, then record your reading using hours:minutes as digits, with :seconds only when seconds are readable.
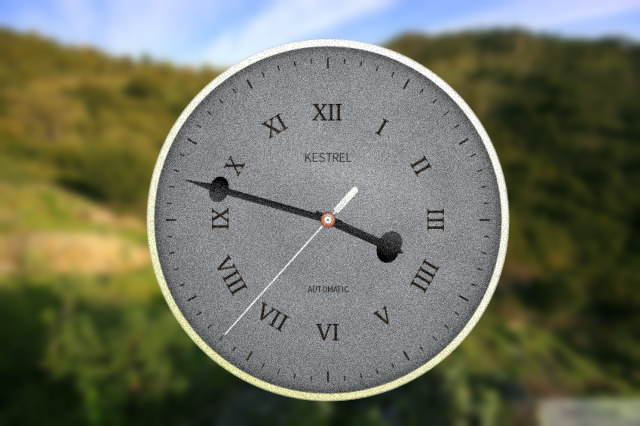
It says 3:47:37
